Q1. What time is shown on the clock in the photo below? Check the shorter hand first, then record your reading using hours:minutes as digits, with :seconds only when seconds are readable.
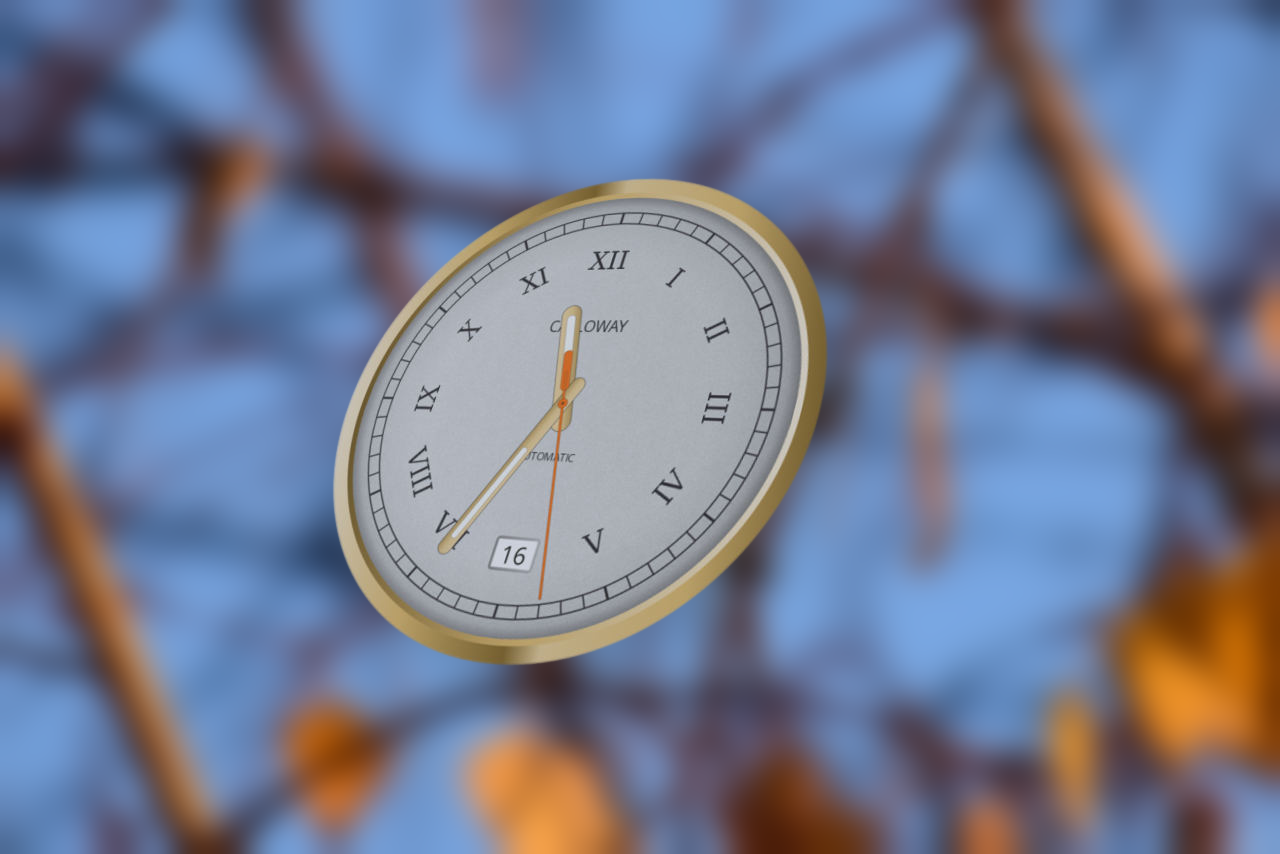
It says 11:34:28
